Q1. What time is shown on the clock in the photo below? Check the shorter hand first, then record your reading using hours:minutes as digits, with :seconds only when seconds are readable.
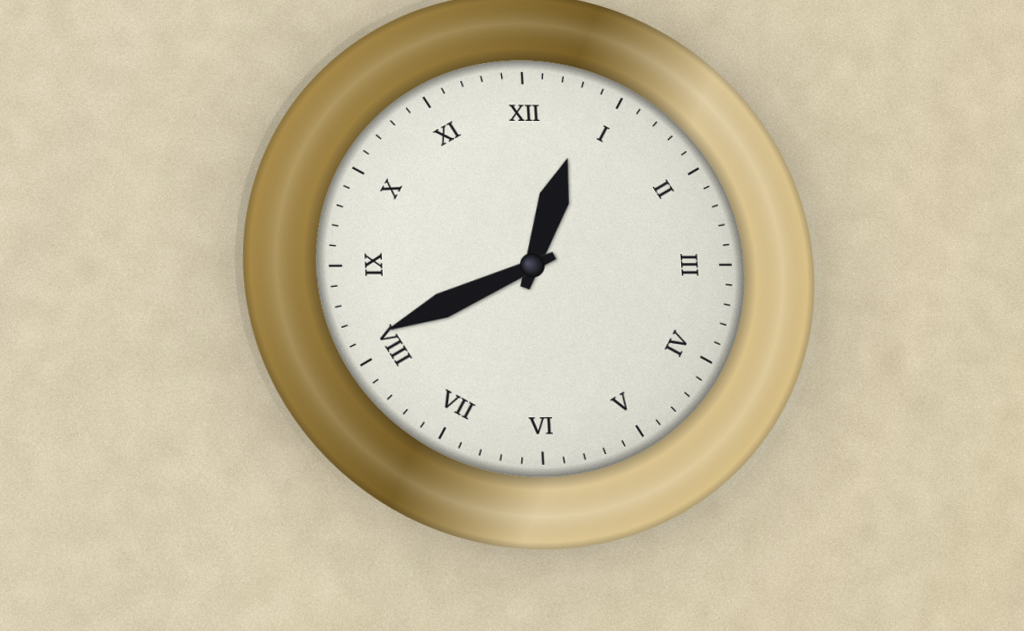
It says 12:41
